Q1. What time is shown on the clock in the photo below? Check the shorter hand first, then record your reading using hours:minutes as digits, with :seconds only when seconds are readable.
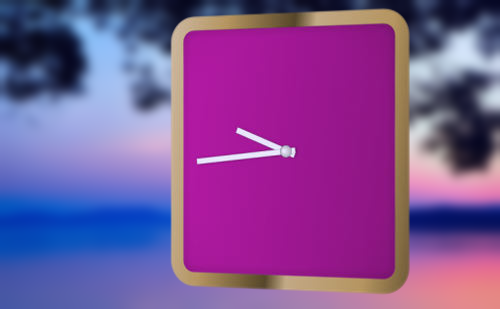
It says 9:44
